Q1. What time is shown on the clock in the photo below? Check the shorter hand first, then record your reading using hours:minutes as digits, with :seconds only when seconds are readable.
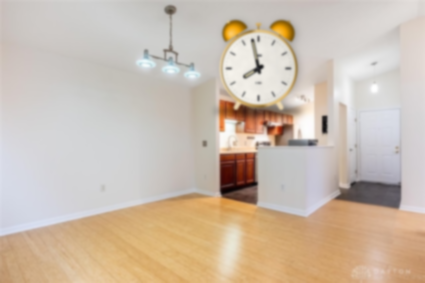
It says 7:58
